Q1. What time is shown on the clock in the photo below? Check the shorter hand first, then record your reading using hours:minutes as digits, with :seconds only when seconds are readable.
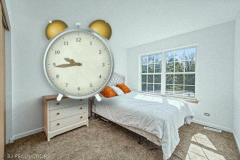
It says 9:44
